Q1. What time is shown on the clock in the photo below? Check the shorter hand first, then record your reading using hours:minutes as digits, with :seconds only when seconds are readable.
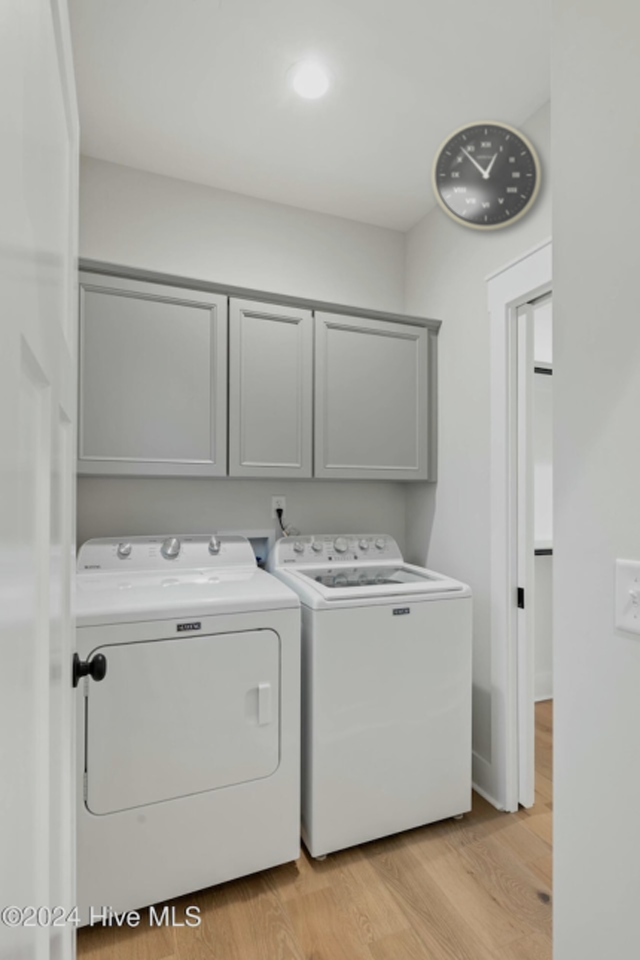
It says 12:53
